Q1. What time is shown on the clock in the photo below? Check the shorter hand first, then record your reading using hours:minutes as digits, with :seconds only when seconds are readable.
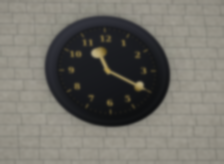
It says 11:20
